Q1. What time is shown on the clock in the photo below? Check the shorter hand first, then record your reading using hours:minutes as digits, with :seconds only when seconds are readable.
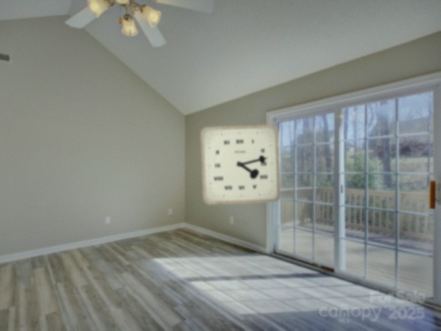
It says 4:13
